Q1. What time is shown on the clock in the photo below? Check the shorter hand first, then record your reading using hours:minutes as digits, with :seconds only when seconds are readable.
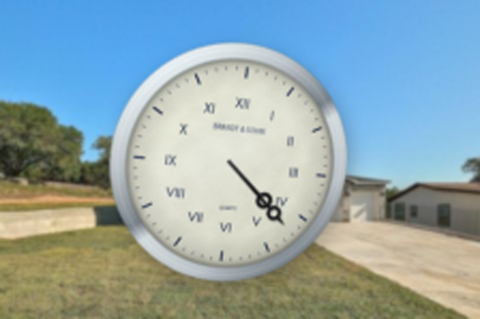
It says 4:22
